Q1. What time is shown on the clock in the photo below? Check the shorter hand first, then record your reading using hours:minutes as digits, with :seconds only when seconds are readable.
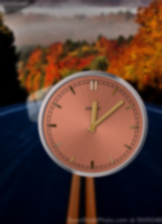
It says 12:08
